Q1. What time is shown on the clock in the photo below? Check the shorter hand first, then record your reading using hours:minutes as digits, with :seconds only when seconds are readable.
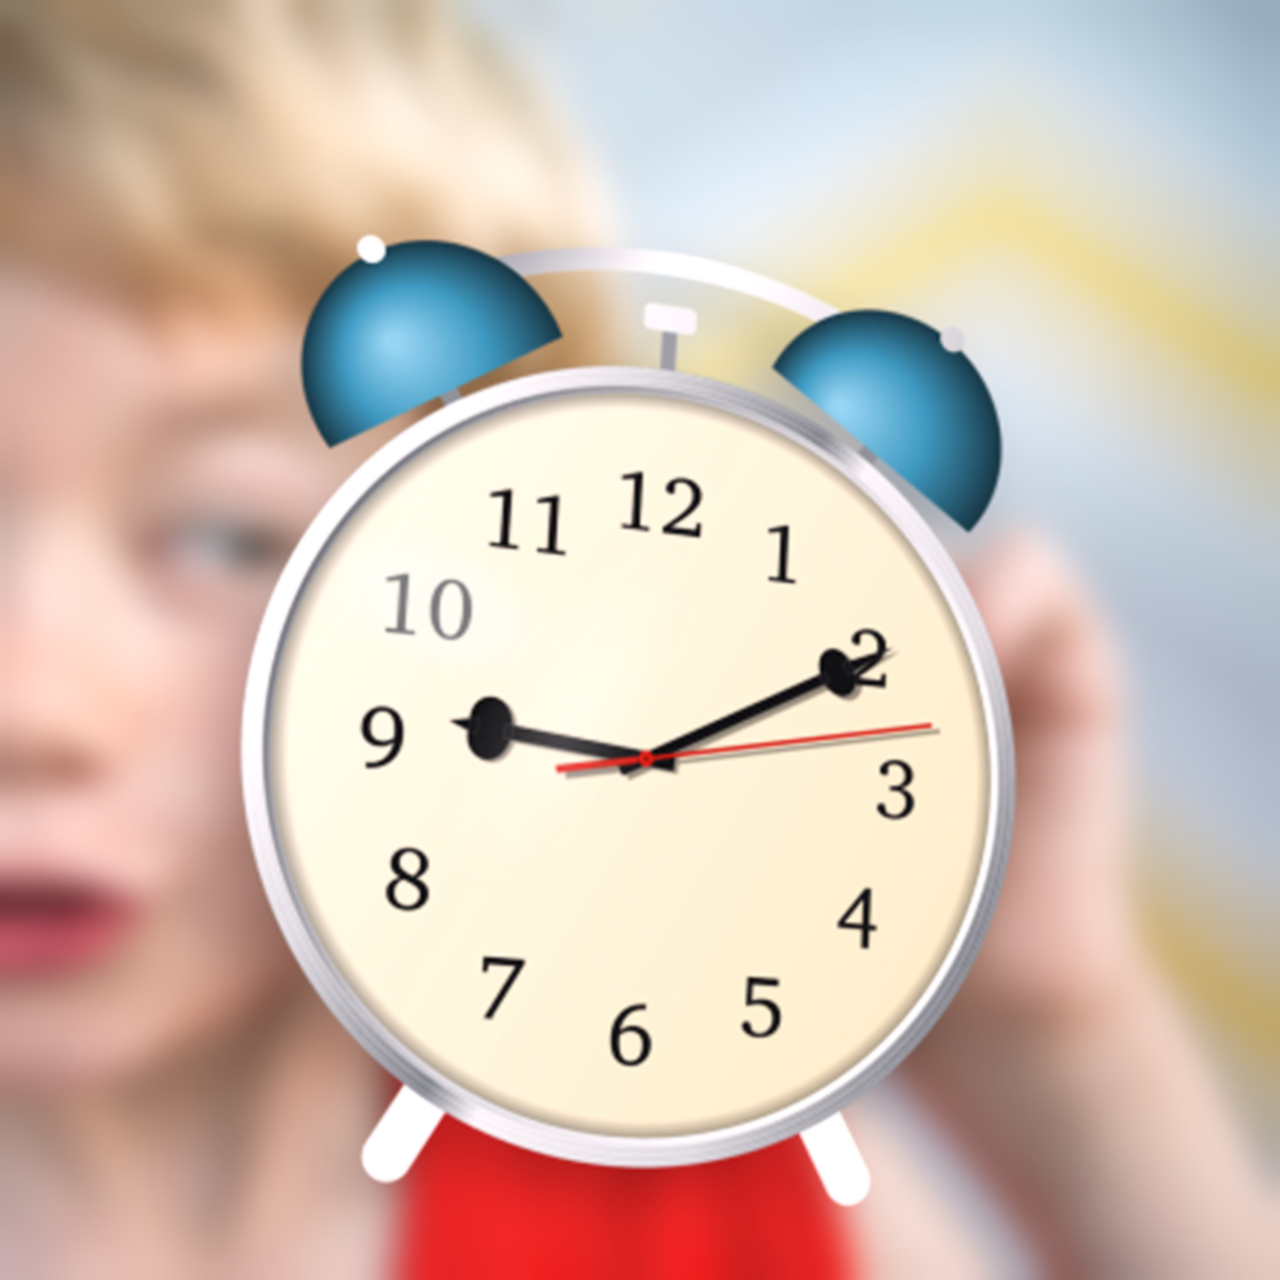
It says 9:10:13
